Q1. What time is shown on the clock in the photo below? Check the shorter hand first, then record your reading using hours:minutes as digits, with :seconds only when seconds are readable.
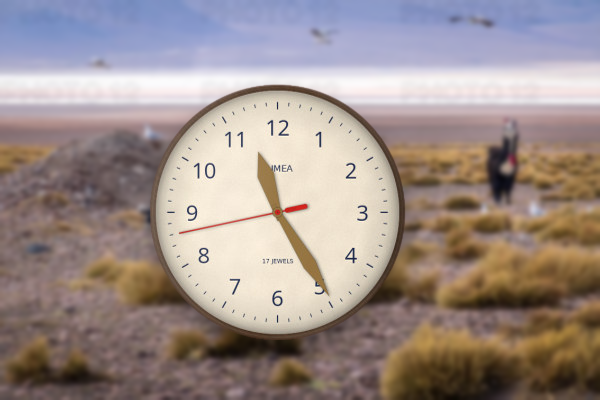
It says 11:24:43
